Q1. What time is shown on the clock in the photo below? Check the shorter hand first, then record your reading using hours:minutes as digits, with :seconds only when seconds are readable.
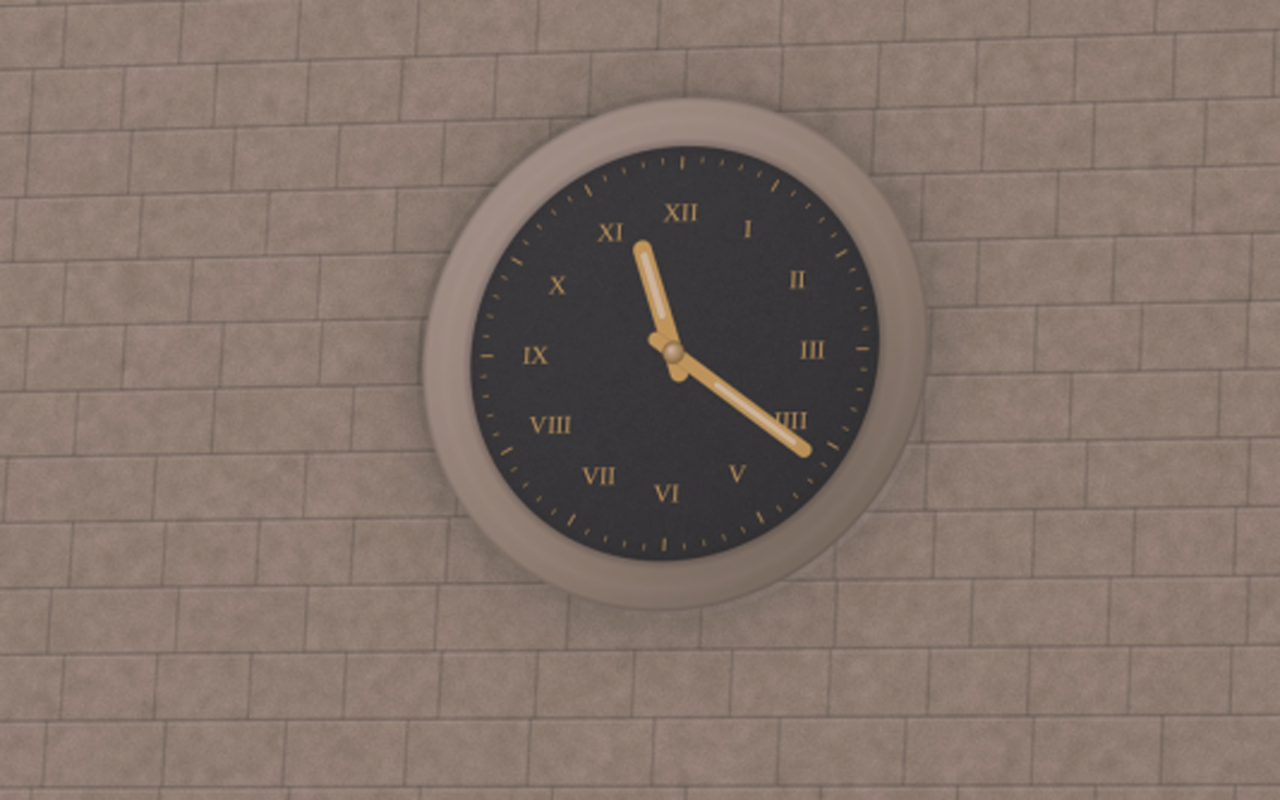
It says 11:21
